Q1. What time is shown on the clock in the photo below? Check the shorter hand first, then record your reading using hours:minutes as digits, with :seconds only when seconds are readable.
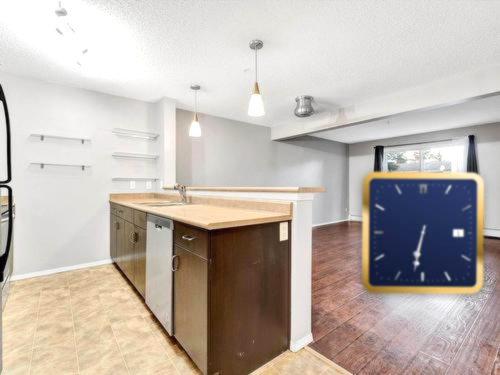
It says 6:32
